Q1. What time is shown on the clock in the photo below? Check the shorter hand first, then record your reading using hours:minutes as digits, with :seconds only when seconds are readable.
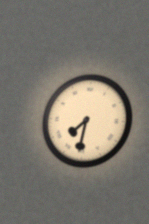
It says 7:31
